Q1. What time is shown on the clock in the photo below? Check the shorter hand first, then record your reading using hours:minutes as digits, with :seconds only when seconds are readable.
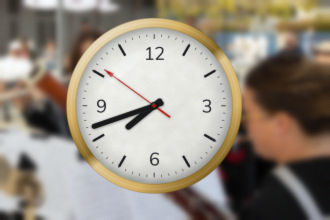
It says 7:41:51
